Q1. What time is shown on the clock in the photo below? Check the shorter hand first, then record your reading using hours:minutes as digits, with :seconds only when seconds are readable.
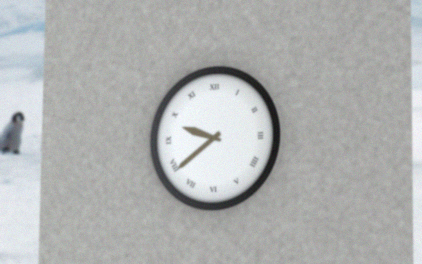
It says 9:39
